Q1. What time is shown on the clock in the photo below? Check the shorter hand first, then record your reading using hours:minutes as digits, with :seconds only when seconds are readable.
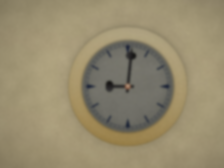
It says 9:01
